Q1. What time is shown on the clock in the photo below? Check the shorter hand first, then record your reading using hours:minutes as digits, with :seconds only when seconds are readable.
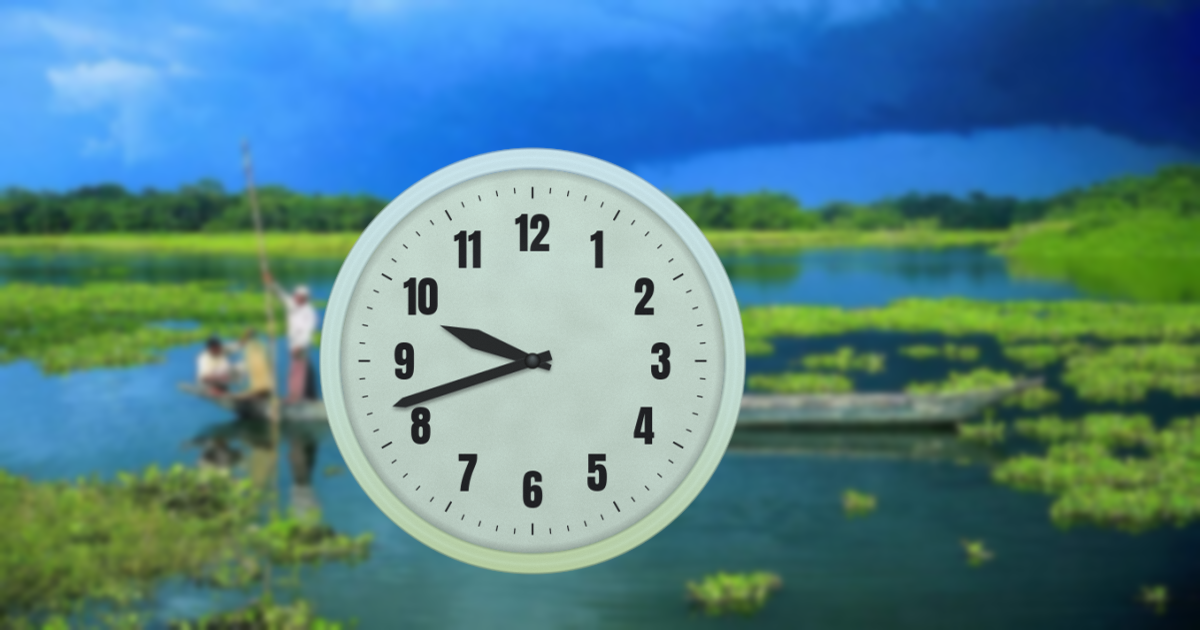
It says 9:42
